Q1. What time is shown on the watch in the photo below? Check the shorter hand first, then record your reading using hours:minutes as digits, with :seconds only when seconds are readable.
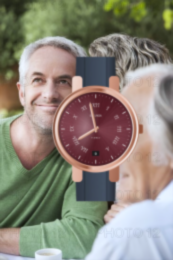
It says 7:58
